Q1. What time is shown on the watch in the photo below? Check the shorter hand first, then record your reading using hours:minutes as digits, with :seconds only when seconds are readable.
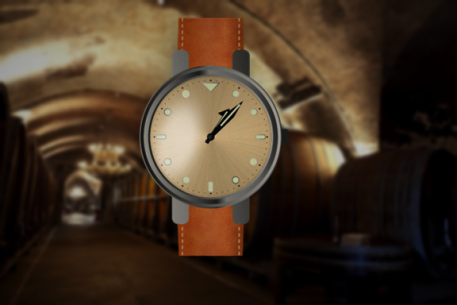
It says 1:07
